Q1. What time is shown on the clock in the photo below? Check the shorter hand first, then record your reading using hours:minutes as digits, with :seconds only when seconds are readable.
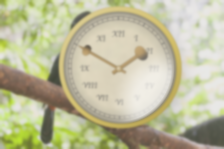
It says 1:50
